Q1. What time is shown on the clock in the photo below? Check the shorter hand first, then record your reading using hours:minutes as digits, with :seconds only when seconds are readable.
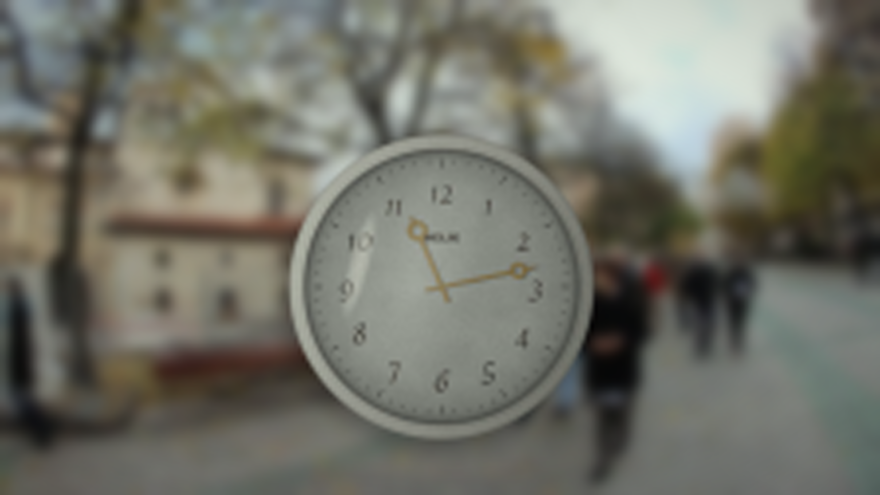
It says 11:13
